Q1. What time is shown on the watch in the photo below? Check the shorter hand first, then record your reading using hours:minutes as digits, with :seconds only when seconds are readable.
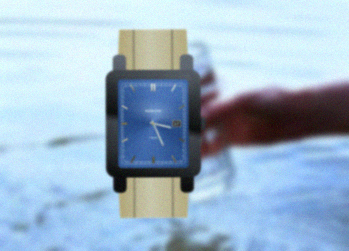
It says 3:26
